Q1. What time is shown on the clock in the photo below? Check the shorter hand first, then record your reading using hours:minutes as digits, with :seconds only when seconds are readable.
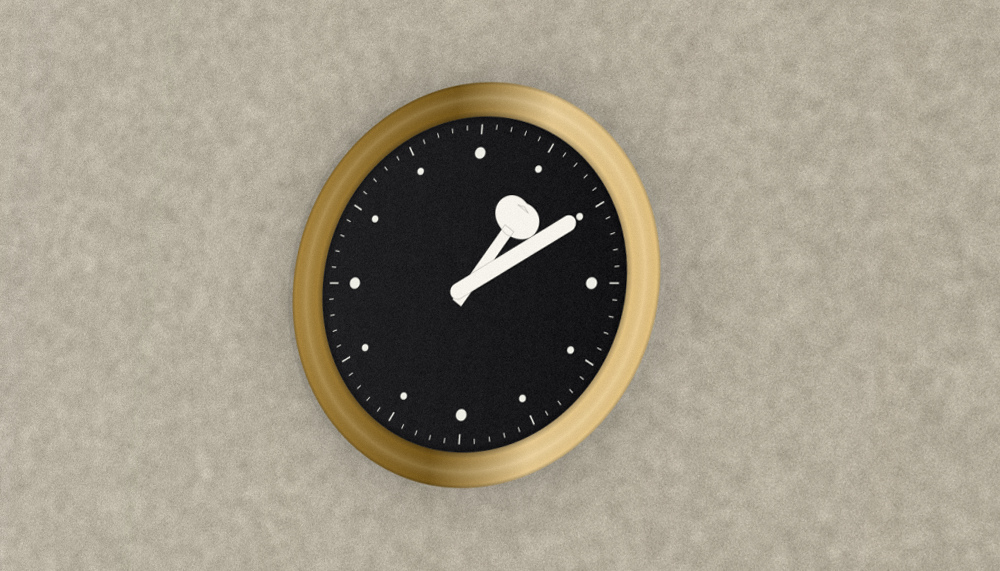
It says 1:10
